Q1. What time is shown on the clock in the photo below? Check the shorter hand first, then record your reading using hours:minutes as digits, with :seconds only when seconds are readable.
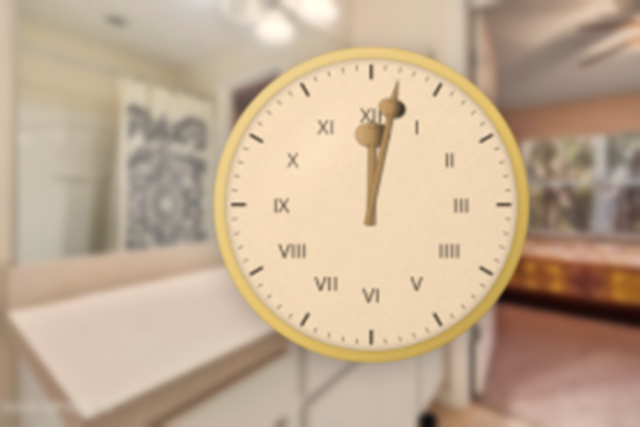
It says 12:02
